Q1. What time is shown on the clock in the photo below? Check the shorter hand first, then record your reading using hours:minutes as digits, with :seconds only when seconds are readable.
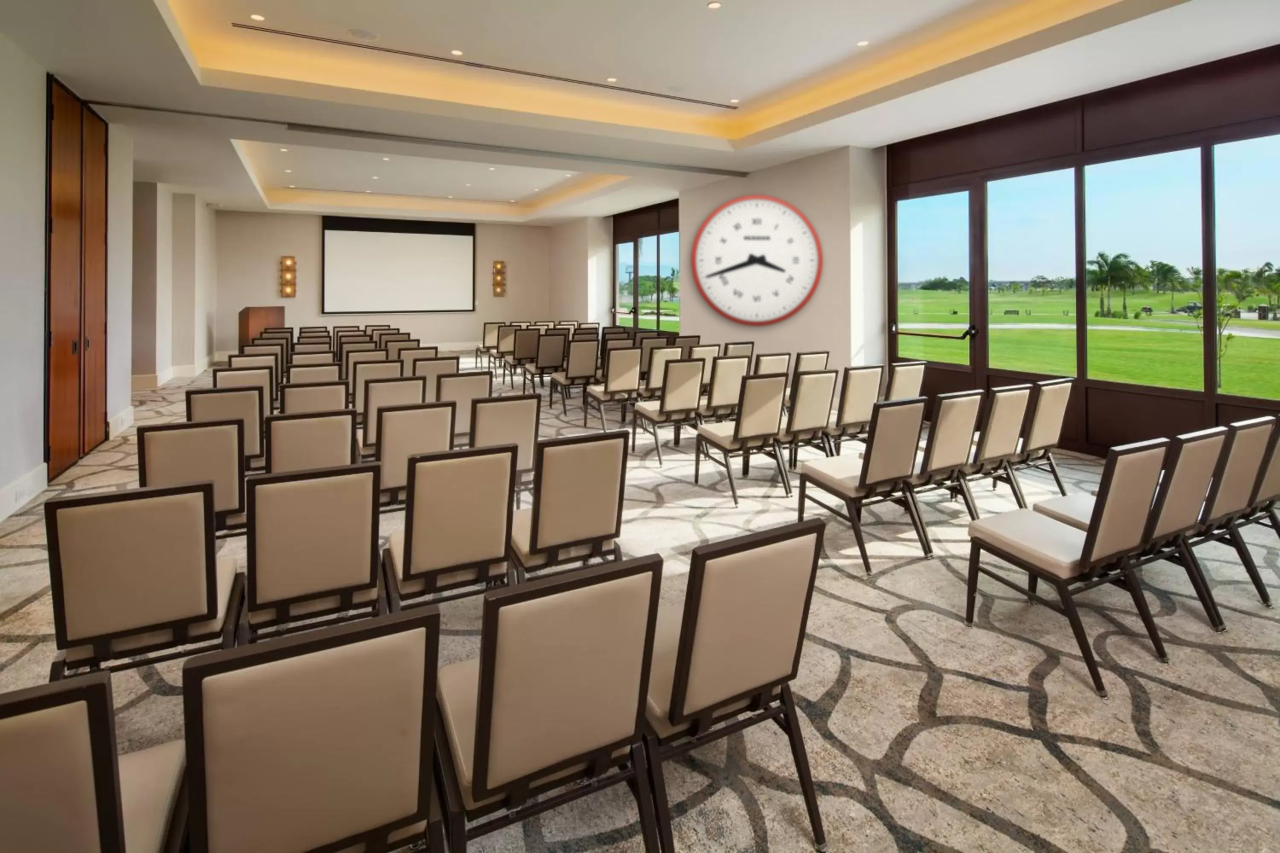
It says 3:42
